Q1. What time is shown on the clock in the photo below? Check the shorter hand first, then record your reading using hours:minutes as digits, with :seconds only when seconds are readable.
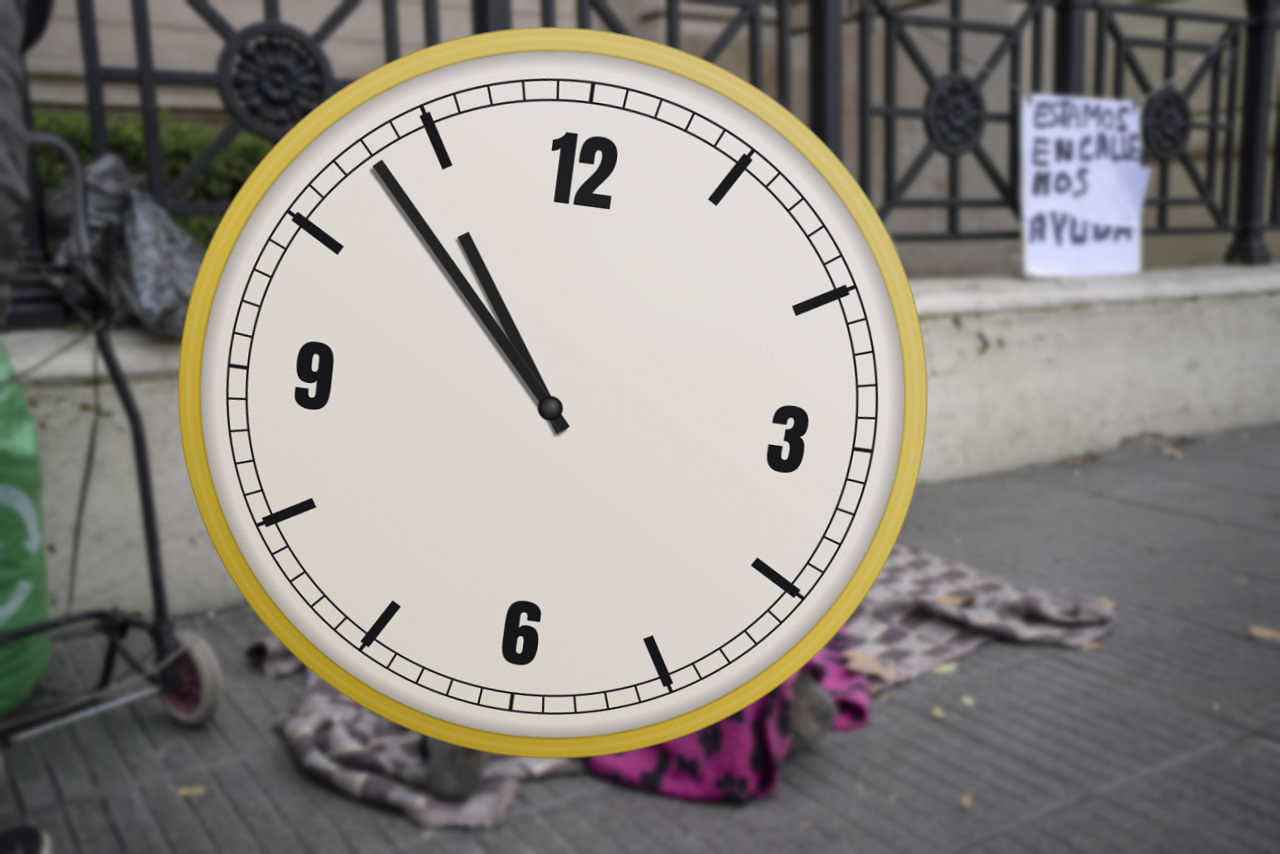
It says 10:53
